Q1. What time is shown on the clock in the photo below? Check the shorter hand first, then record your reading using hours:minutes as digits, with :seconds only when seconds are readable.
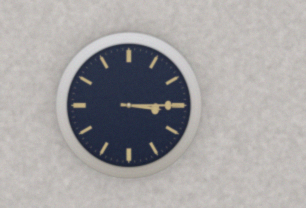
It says 3:15
